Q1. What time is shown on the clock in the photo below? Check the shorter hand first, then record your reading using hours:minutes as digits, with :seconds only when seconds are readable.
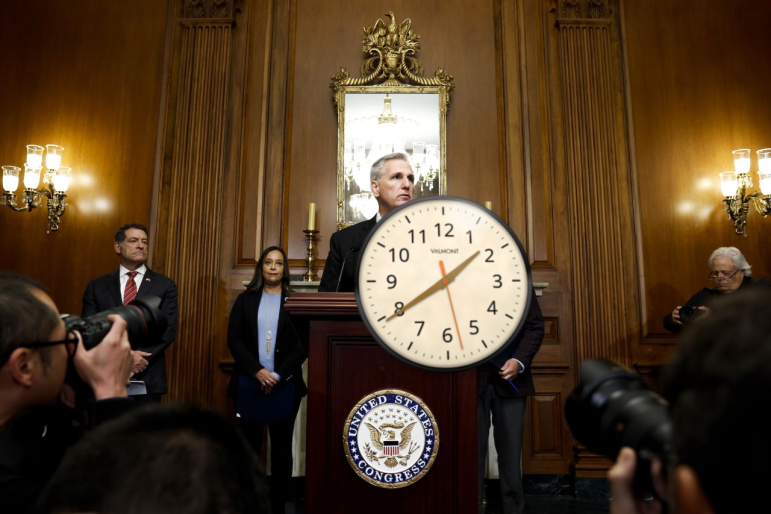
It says 1:39:28
